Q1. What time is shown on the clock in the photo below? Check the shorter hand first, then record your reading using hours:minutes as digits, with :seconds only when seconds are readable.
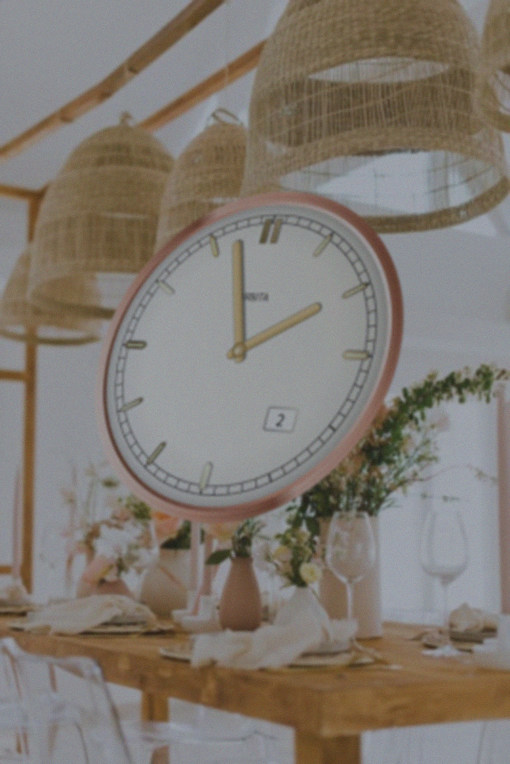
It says 1:57
